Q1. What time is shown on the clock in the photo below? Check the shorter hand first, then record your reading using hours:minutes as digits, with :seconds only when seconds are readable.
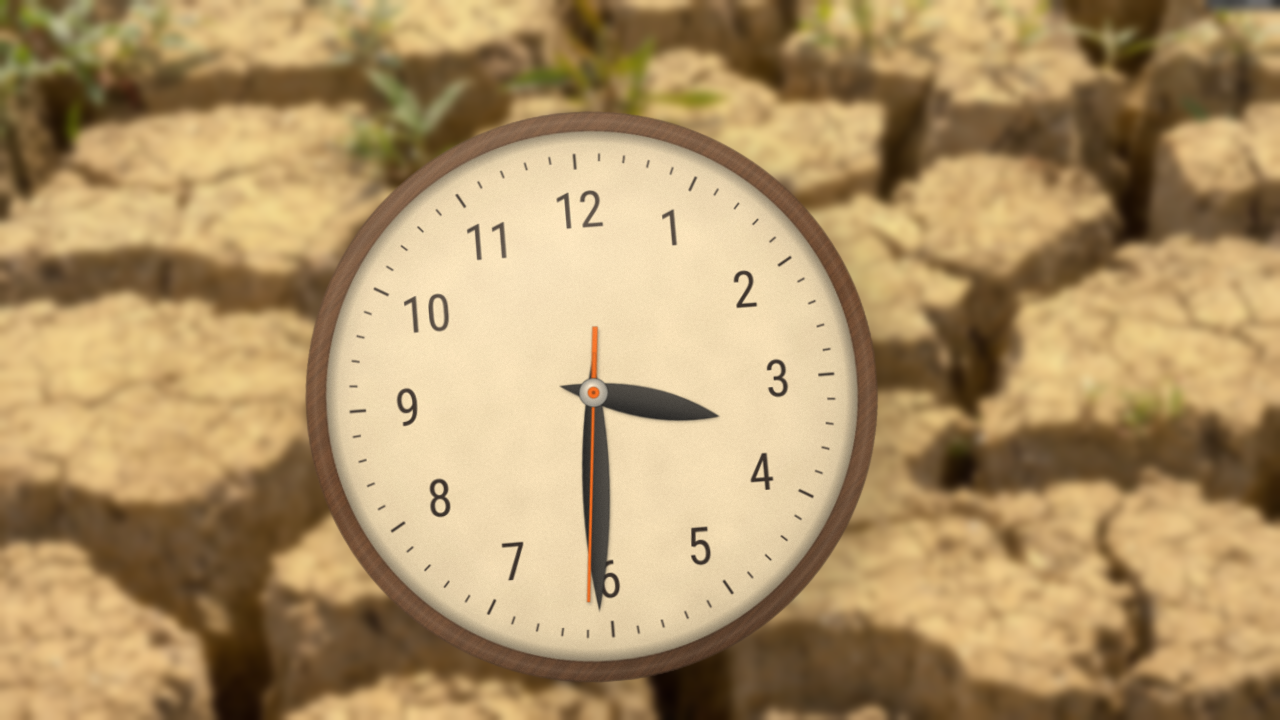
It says 3:30:31
